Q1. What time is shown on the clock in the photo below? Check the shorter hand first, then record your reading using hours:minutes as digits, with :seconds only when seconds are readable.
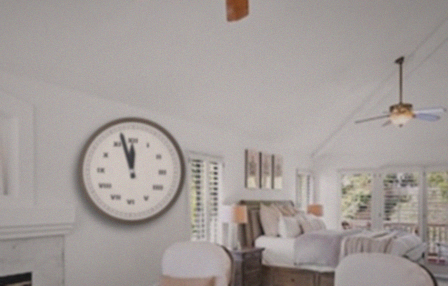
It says 11:57
